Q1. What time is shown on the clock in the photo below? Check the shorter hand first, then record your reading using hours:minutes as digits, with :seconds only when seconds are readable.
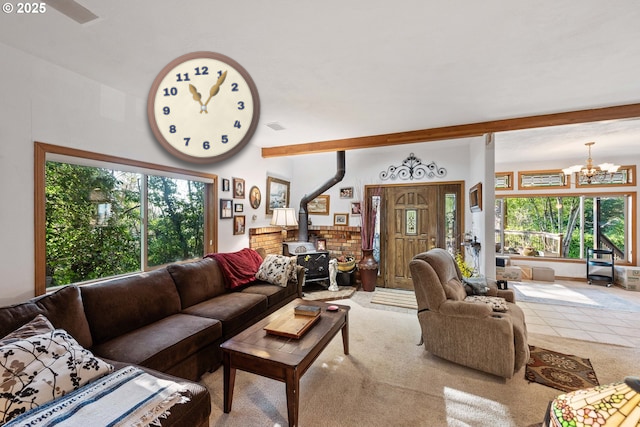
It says 11:06
